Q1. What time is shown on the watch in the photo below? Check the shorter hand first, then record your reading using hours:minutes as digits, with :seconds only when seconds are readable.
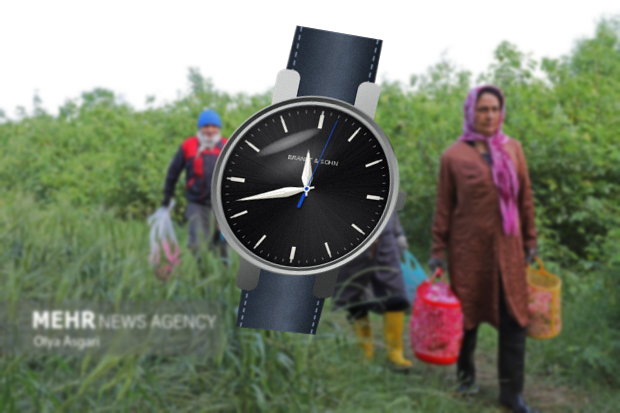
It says 11:42:02
